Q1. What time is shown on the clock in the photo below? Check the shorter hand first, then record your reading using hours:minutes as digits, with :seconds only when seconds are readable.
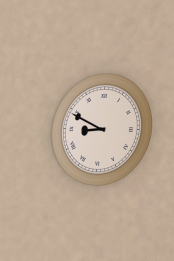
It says 8:49
